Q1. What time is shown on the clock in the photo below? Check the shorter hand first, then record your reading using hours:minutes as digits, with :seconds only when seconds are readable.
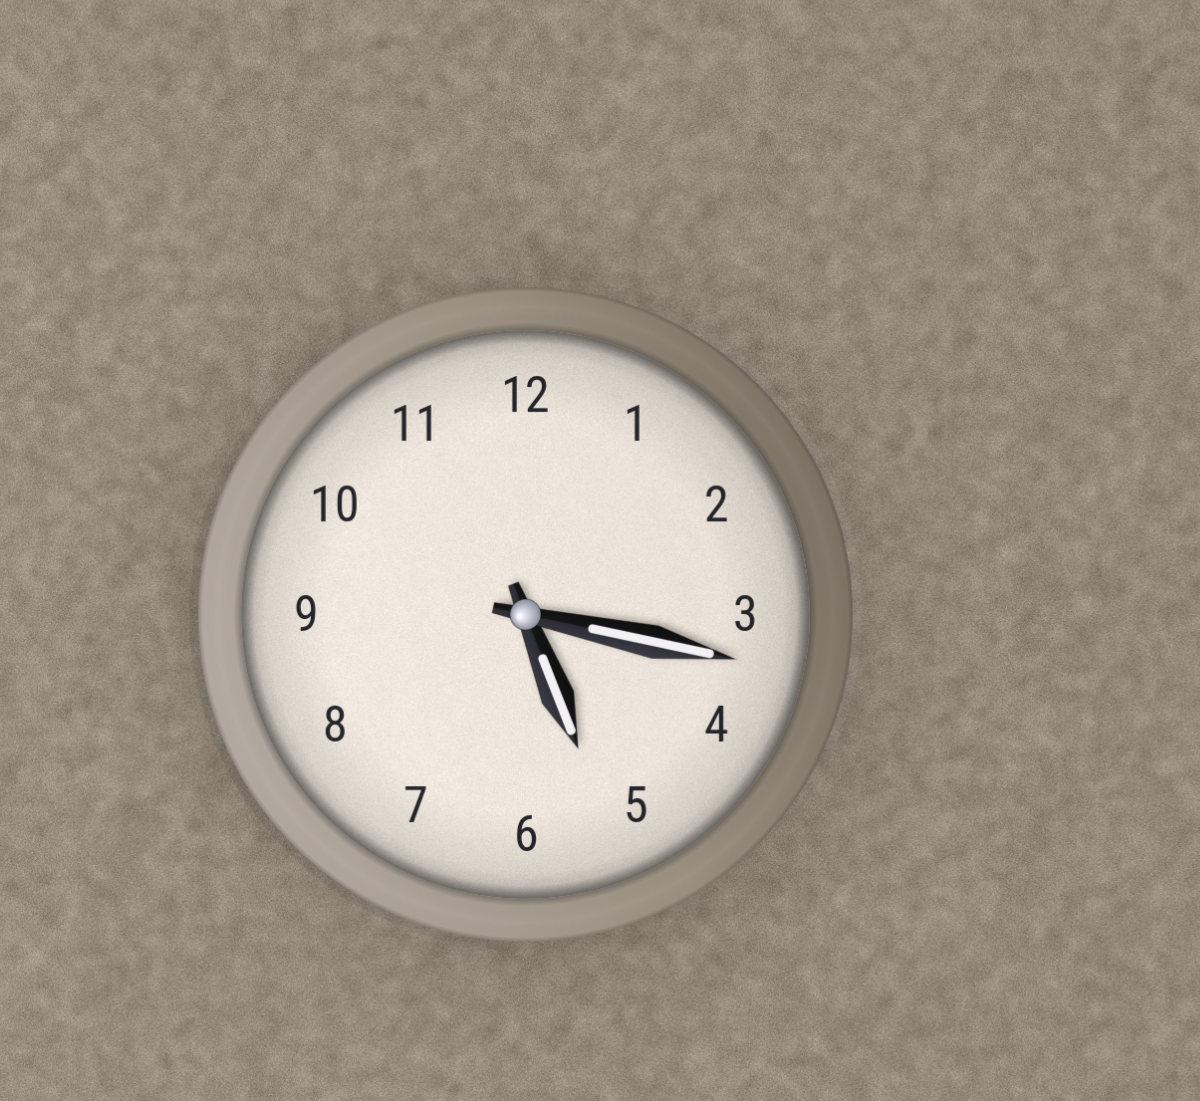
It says 5:17
